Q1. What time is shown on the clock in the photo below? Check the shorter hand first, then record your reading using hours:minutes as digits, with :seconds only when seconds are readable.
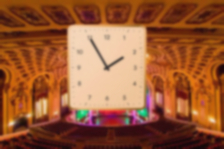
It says 1:55
